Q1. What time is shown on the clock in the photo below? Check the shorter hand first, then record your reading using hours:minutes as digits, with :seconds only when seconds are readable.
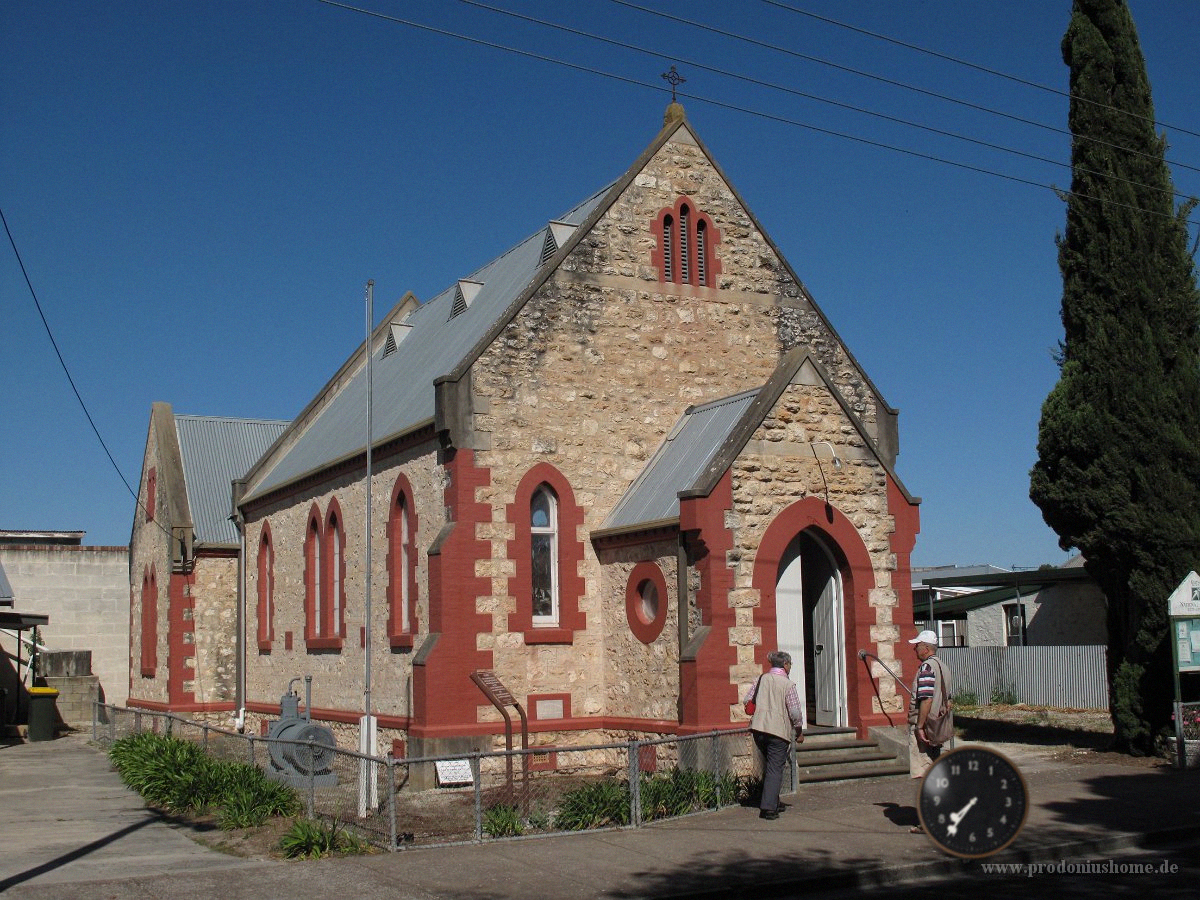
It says 7:36
